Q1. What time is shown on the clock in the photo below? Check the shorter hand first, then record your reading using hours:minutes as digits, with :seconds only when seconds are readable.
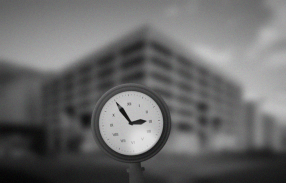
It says 2:55
